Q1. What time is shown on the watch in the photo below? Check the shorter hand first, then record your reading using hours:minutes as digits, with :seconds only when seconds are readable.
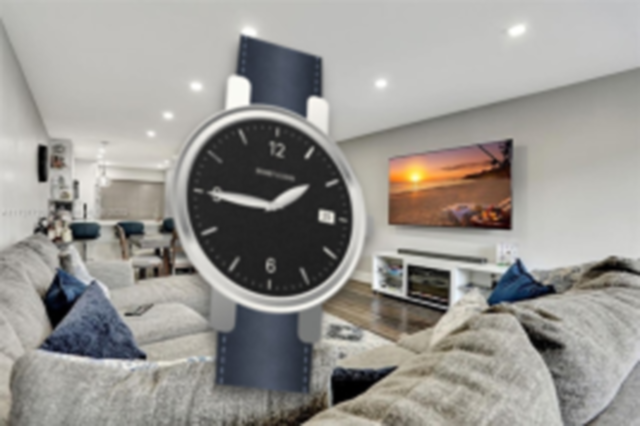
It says 1:45
